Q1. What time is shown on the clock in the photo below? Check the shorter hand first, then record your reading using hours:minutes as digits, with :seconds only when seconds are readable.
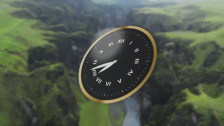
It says 7:42
